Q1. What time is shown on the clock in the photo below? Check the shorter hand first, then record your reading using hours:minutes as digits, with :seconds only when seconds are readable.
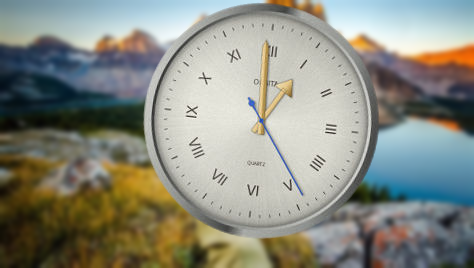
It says 12:59:24
